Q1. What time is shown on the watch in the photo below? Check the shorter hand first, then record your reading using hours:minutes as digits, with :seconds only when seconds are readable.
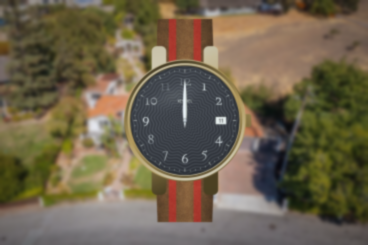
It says 12:00
